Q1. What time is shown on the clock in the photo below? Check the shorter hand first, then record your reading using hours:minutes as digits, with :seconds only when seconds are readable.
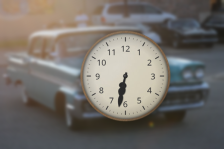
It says 6:32
